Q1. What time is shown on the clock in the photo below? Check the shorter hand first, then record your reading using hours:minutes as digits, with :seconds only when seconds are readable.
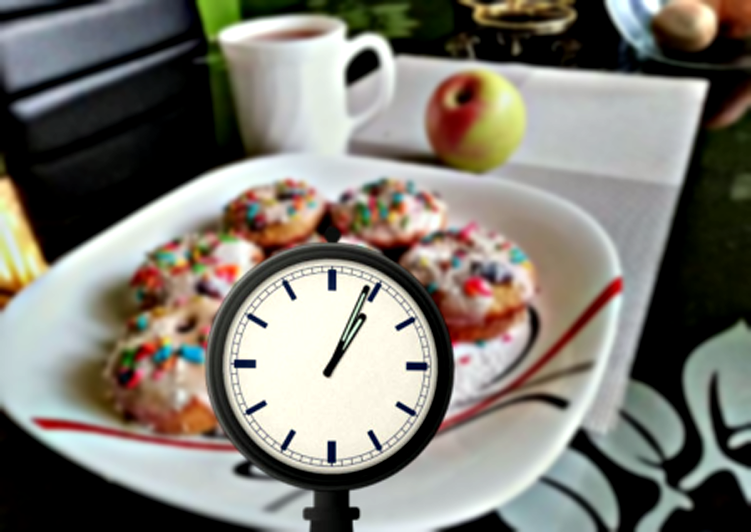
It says 1:04
